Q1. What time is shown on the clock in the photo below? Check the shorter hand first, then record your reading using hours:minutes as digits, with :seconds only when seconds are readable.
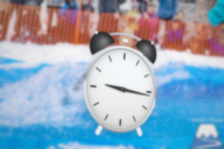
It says 9:16
